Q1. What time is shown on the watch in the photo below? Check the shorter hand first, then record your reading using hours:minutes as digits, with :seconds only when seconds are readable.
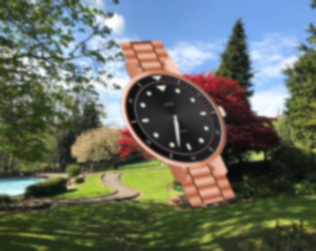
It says 6:33
